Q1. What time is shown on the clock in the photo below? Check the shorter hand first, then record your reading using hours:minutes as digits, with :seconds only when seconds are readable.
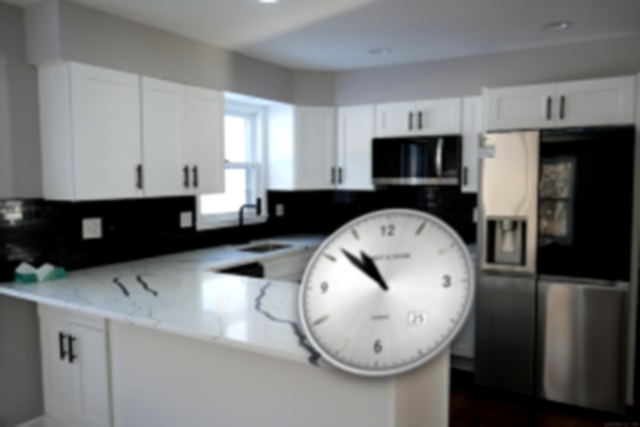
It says 10:52
